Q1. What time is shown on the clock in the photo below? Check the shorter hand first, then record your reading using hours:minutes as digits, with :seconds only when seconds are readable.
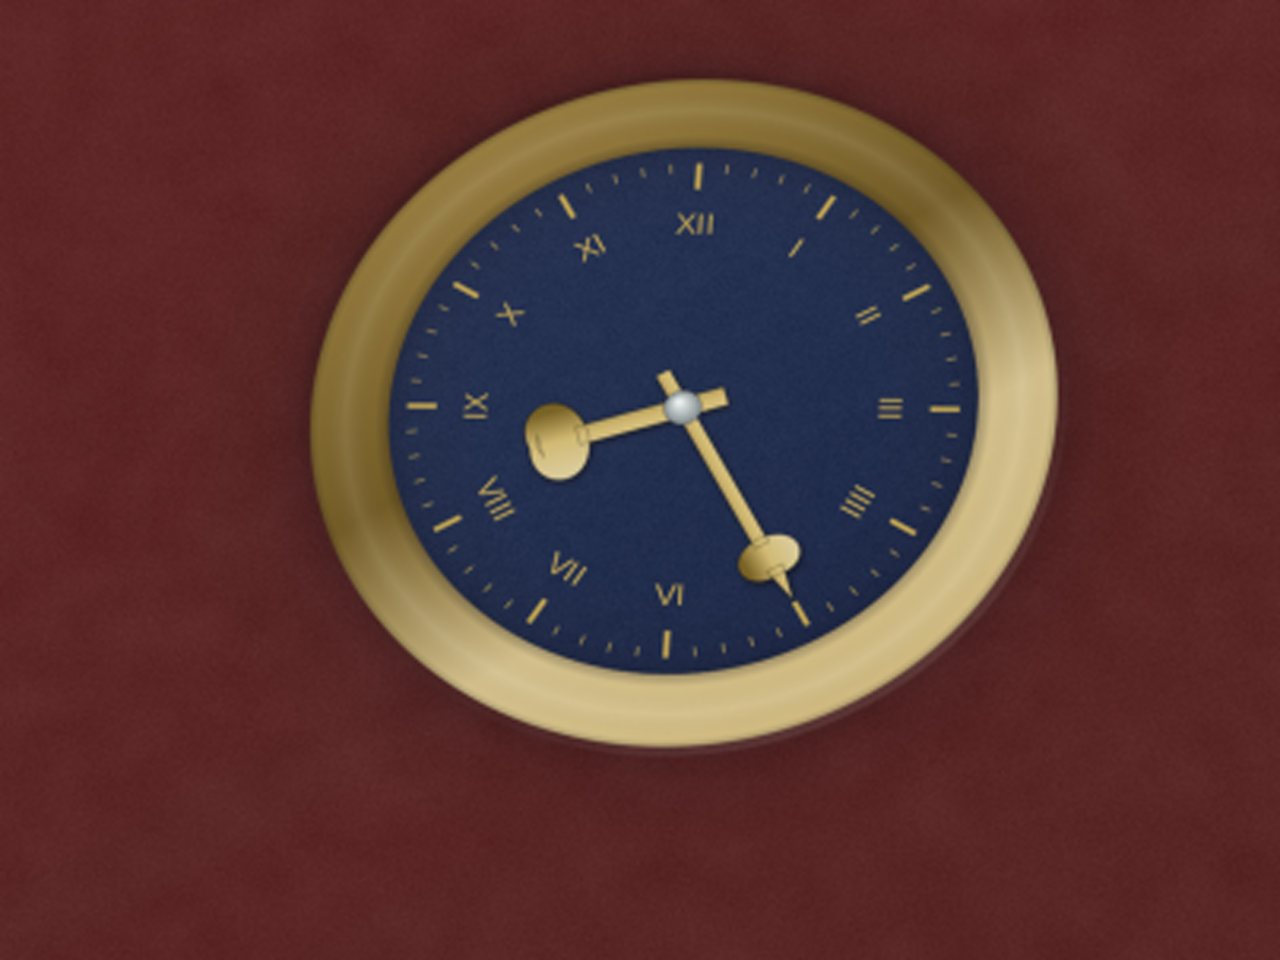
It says 8:25
